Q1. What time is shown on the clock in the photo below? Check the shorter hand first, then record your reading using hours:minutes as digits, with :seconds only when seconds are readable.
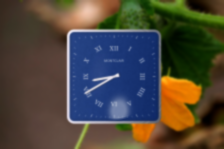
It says 8:40
